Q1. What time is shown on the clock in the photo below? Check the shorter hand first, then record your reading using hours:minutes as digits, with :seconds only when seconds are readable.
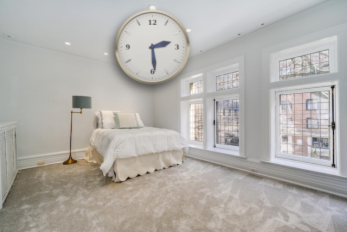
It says 2:29
